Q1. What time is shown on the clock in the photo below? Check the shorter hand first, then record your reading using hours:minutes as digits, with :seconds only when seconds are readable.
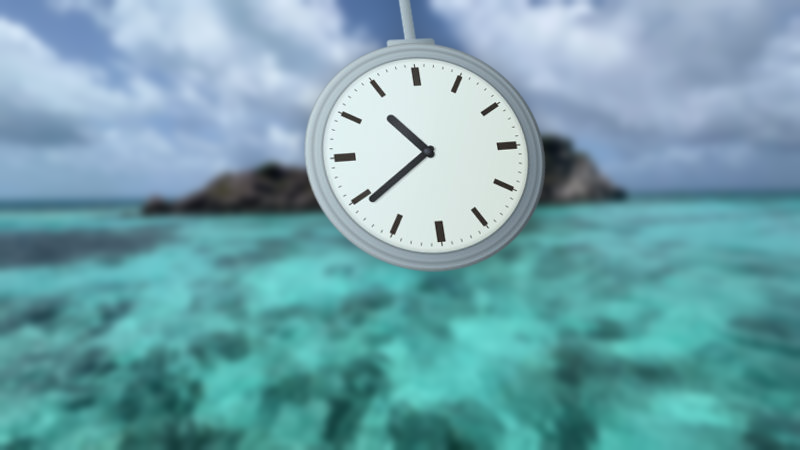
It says 10:39
